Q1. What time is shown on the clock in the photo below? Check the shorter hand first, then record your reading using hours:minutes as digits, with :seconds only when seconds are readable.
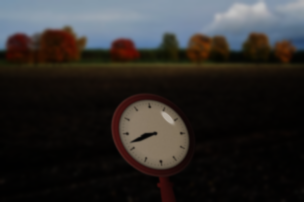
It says 8:42
